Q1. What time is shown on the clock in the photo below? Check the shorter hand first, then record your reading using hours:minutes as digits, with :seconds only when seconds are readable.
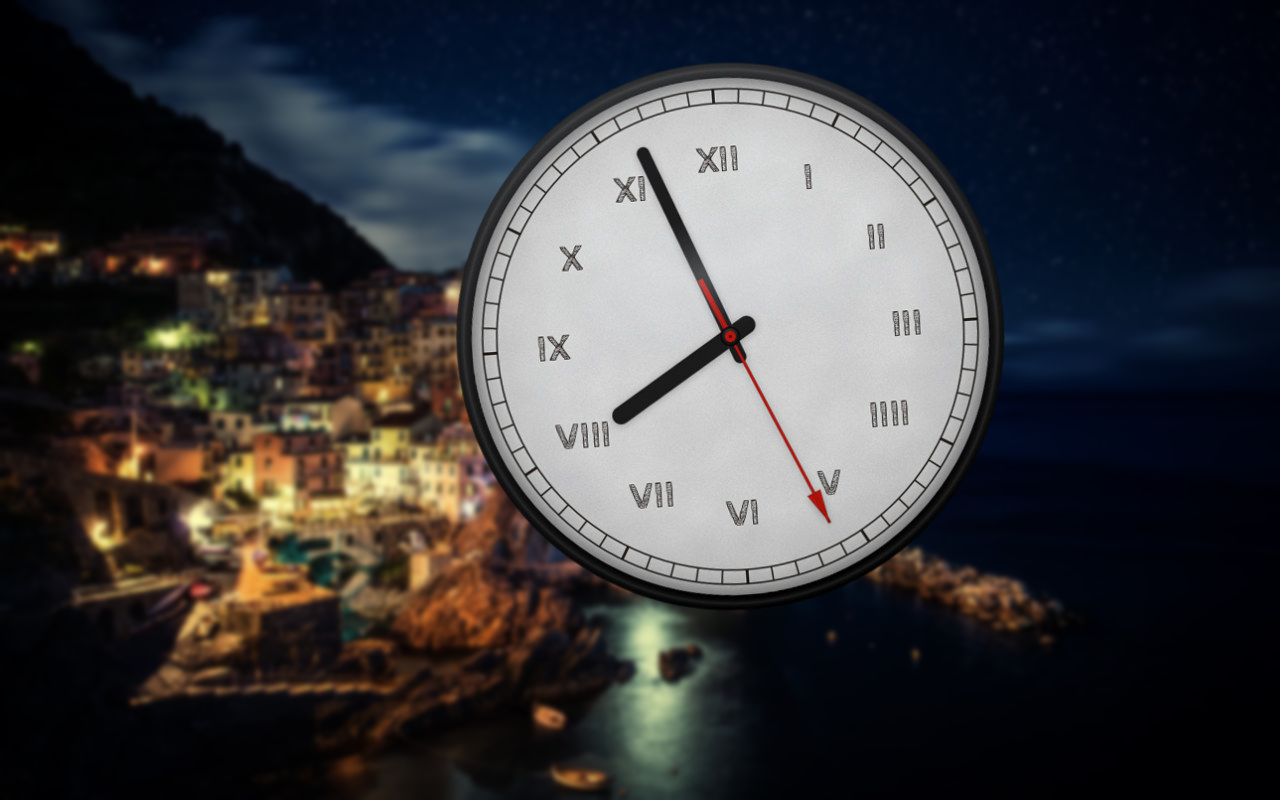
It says 7:56:26
